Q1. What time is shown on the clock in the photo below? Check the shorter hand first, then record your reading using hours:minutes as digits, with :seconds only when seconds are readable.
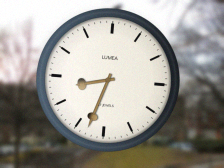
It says 8:33
